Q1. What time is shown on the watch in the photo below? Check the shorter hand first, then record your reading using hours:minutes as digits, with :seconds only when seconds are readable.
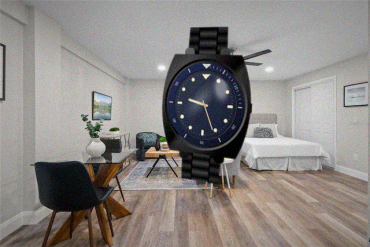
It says 9:26
